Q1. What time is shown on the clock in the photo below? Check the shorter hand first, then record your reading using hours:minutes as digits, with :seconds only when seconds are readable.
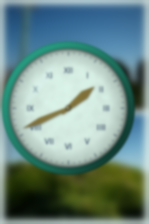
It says 1:41
